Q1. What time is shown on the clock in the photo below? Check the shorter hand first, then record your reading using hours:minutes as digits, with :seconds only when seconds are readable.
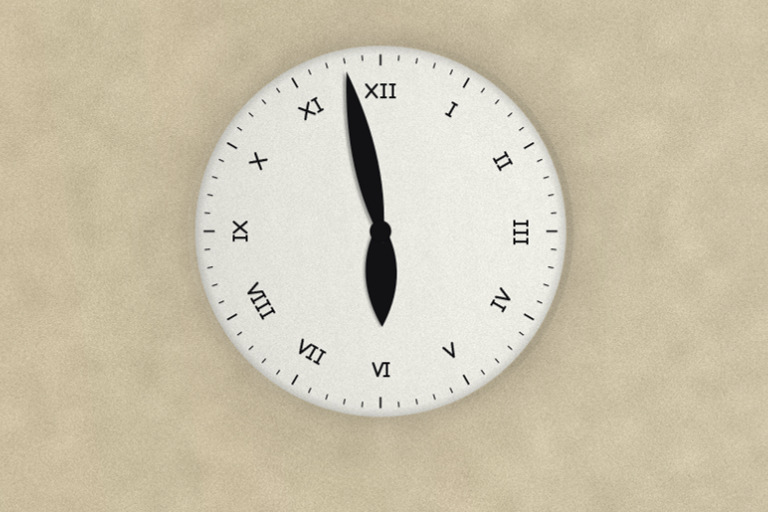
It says 5:58
